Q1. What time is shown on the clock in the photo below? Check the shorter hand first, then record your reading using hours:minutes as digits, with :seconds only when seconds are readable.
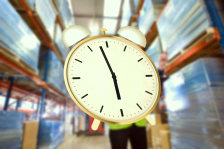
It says 5:58
